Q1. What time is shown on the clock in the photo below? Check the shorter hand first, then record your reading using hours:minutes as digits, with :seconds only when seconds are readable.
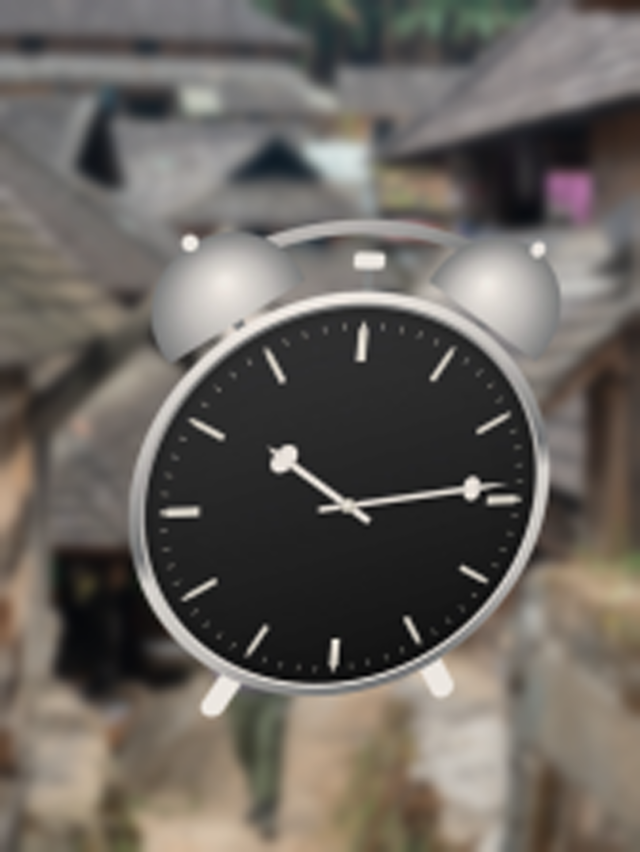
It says 10:14
